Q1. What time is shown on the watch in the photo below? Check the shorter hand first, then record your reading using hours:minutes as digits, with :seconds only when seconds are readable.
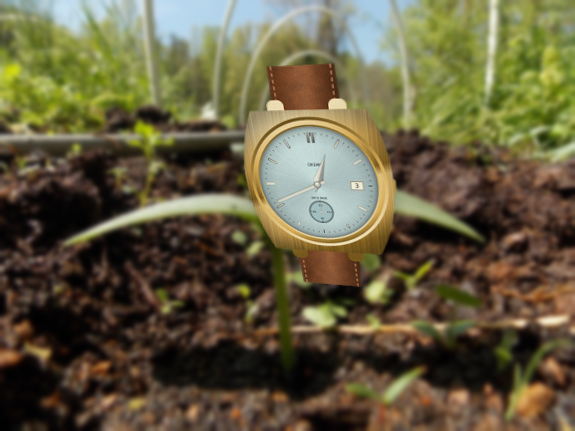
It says 12:41
